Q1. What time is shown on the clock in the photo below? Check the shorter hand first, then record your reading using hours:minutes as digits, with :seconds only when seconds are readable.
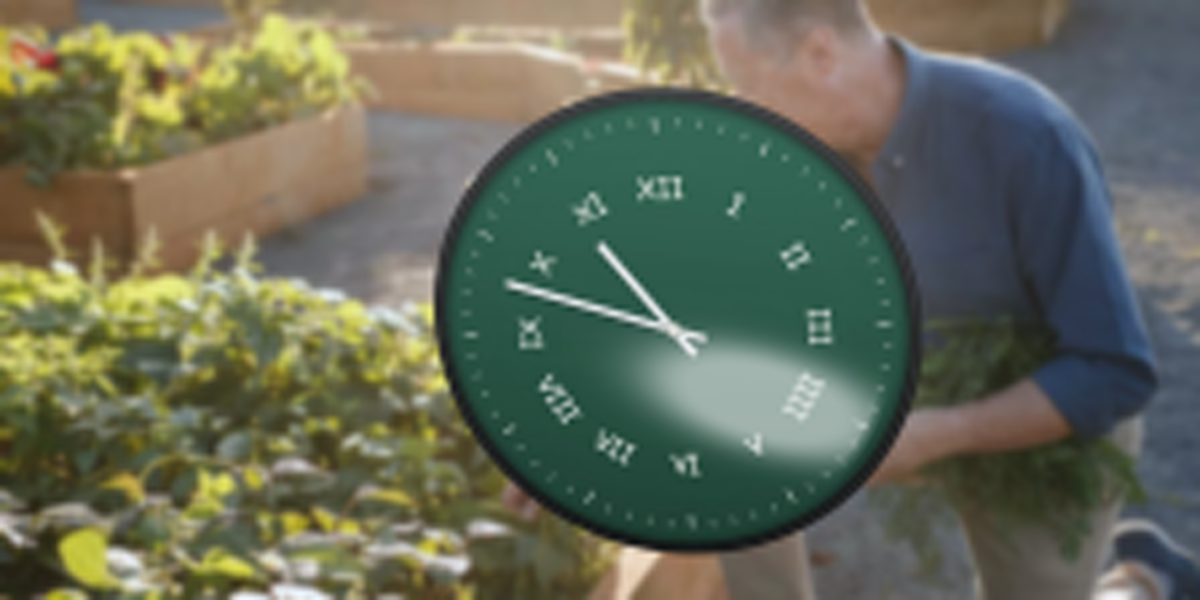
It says 10:48
